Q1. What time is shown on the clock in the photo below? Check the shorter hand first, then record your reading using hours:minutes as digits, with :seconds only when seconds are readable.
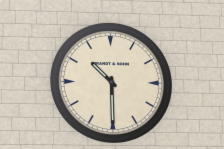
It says 10:30
